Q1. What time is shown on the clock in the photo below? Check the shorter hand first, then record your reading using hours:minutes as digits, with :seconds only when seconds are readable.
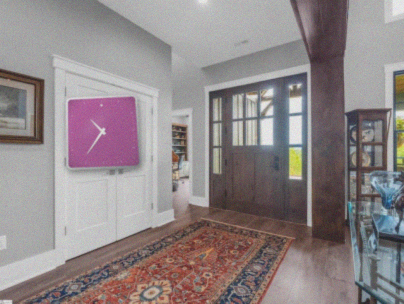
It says 10:36
